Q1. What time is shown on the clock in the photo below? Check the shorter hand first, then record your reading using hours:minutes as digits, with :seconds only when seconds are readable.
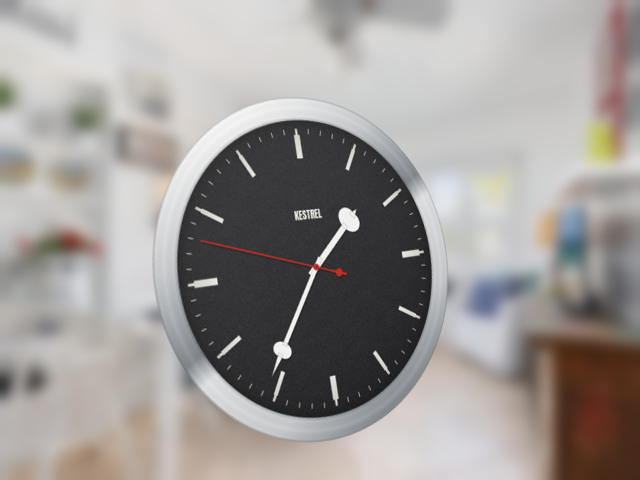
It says 1:35:48
